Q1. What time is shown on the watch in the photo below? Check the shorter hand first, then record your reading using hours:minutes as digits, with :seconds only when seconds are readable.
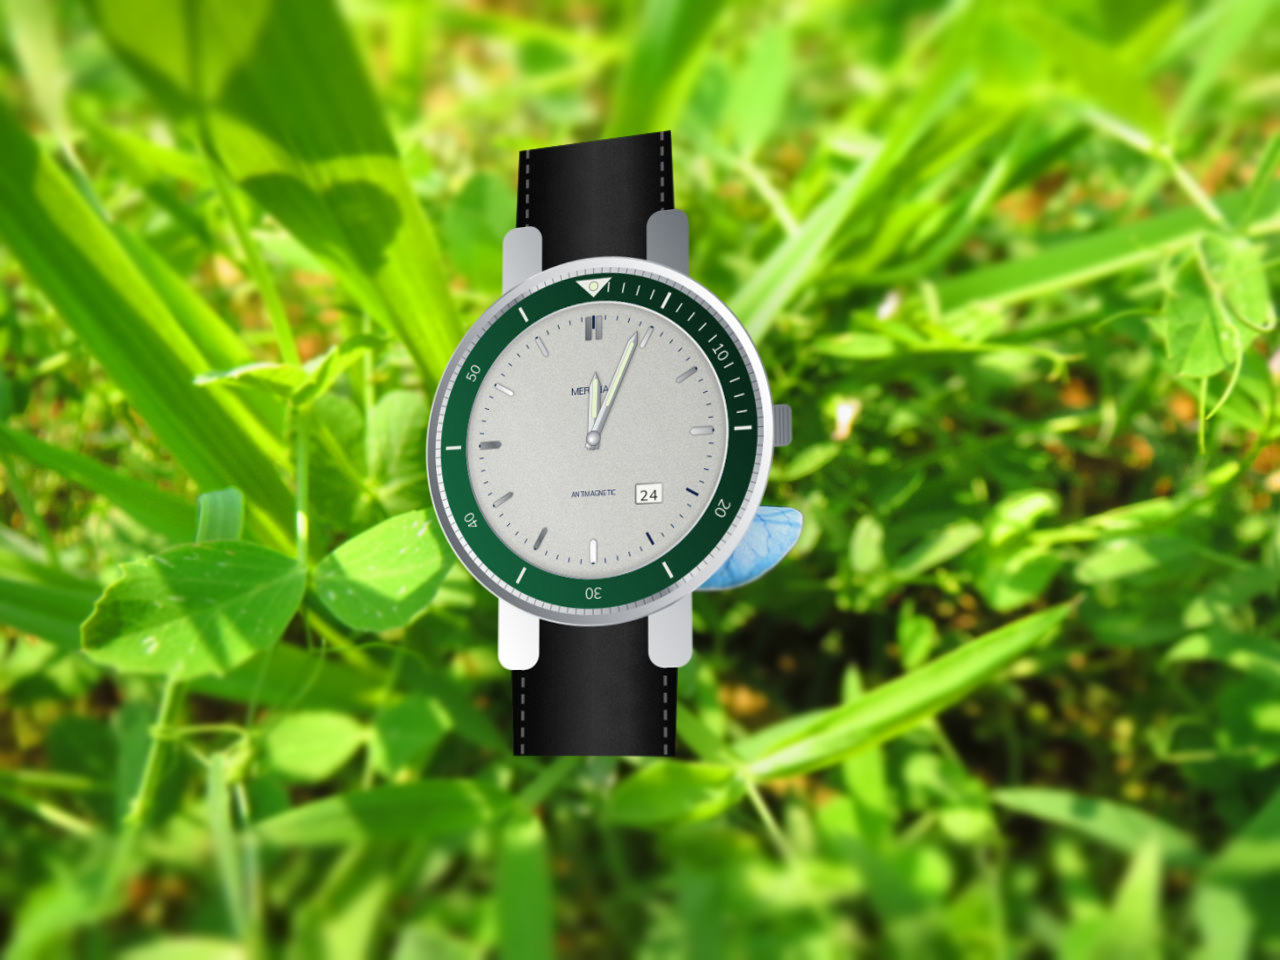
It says 12:04
